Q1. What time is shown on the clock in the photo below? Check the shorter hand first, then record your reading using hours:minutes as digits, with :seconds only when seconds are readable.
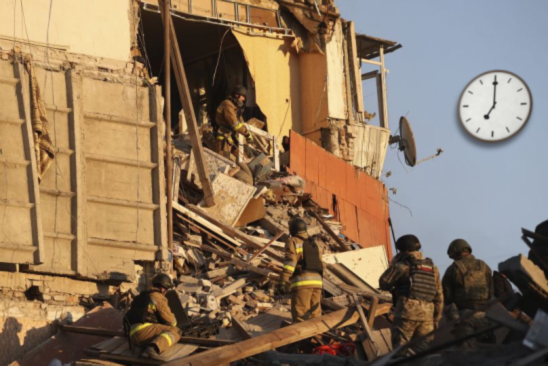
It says 7:00
